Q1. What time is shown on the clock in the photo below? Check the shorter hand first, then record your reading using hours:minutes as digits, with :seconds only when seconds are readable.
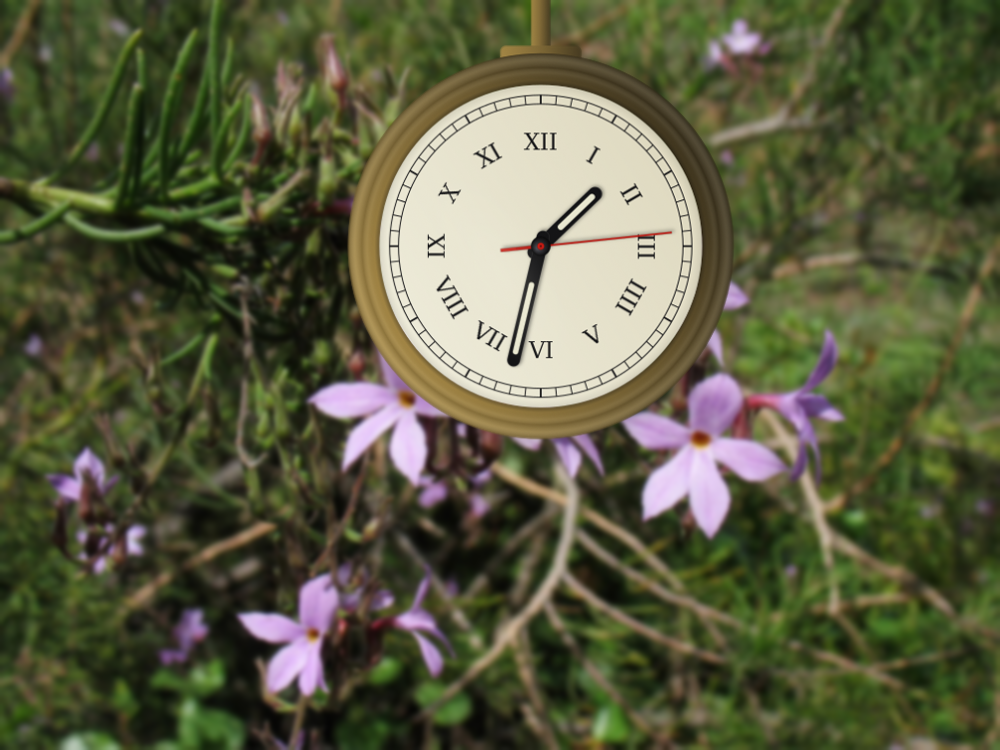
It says 1:32:14
